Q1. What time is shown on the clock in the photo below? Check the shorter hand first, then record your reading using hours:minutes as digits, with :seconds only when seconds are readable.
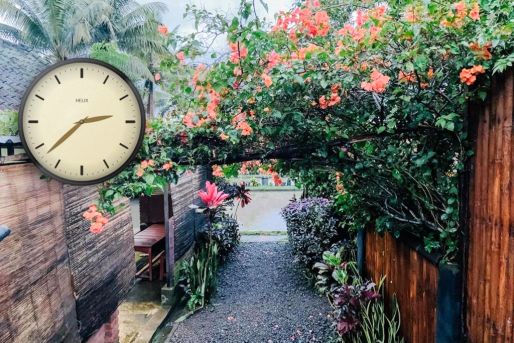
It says 2:38
